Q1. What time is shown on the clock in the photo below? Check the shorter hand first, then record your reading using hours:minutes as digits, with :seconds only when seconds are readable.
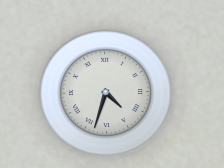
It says 4:33
